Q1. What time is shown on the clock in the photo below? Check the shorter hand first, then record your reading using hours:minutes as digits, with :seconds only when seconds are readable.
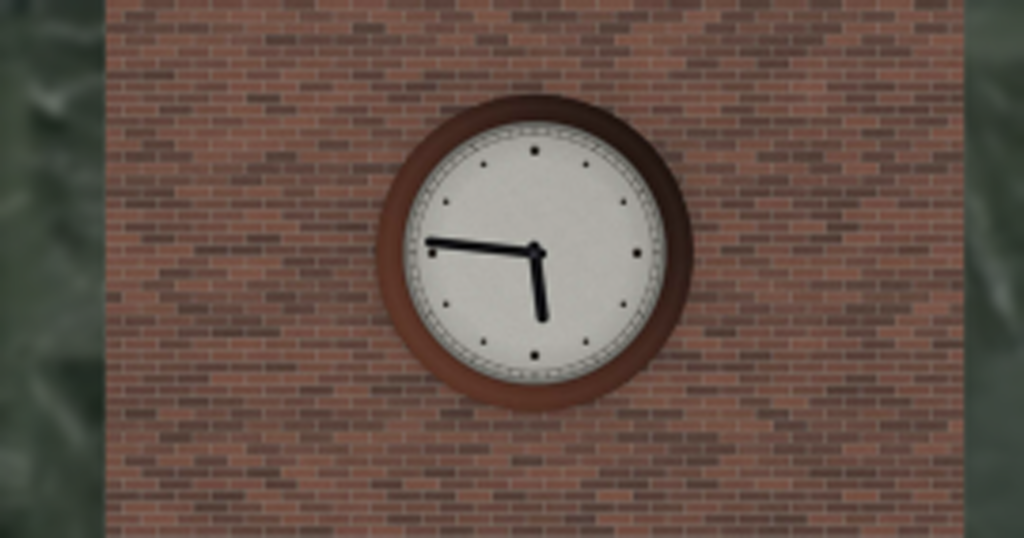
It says 5:46
